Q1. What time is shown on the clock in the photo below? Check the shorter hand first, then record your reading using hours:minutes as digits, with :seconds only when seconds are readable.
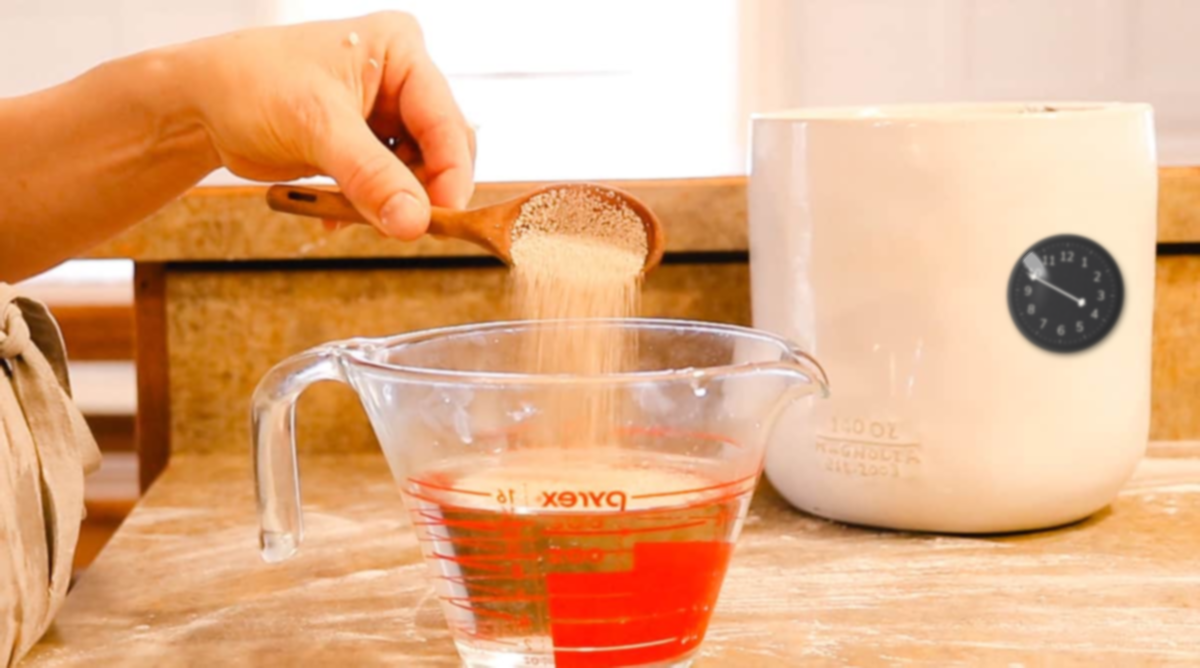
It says 3:49
